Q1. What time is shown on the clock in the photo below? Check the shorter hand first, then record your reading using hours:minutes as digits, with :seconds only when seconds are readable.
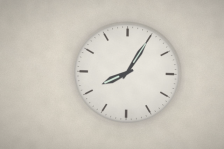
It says 8:05
